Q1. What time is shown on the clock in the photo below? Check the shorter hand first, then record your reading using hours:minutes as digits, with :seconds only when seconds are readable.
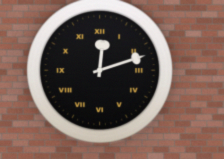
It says 12:12
